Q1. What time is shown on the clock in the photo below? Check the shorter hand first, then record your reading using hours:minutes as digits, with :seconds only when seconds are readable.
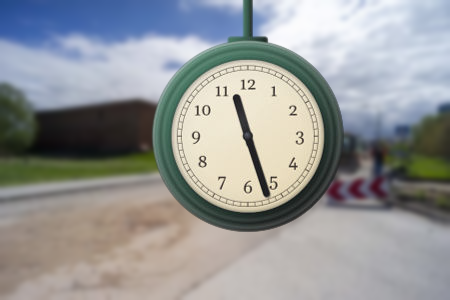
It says 11:27
